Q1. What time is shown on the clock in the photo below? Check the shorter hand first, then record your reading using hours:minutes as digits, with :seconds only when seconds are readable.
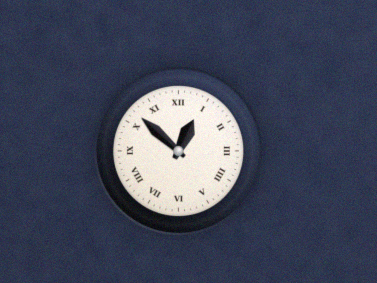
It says 12:52
